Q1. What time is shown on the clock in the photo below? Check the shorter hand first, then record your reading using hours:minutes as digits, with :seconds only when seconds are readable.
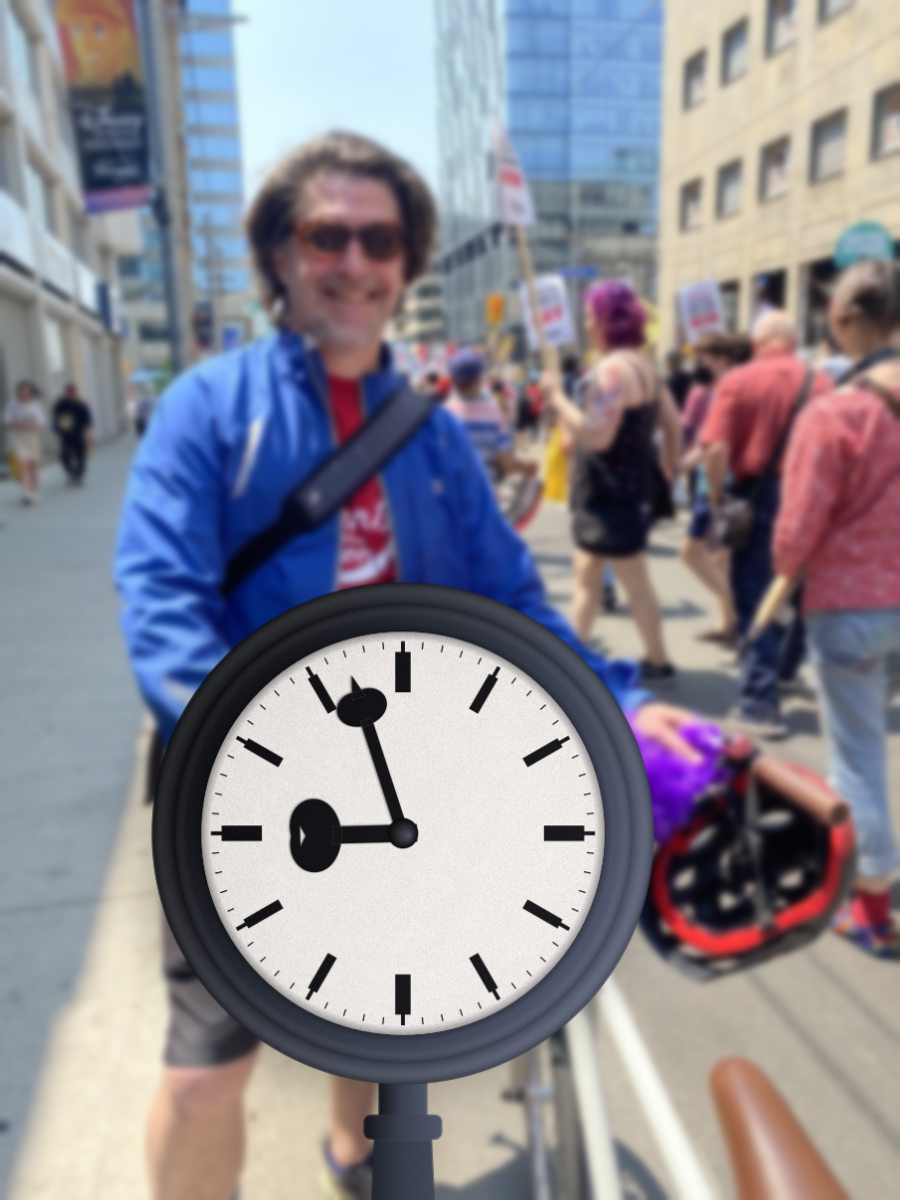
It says 8:57
